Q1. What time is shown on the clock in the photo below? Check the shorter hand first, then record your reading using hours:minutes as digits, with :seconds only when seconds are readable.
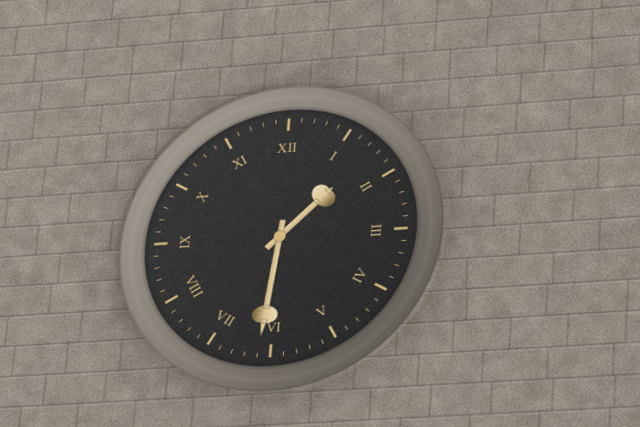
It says 1:31
